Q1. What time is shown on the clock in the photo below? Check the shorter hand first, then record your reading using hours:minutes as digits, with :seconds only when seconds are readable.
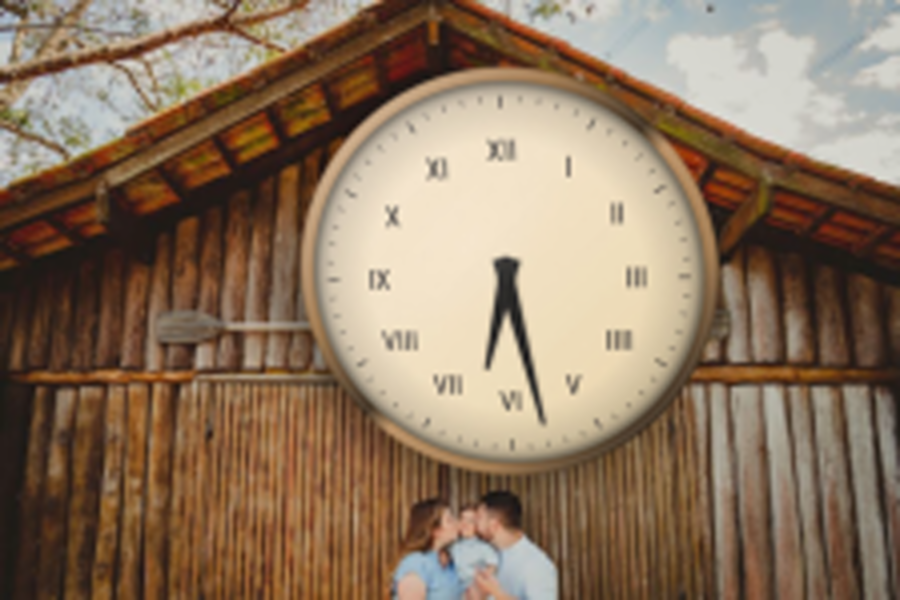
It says 6:28
